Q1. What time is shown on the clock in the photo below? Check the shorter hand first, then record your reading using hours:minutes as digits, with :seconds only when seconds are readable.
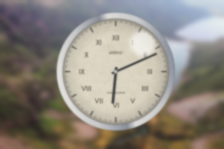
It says 6:11
